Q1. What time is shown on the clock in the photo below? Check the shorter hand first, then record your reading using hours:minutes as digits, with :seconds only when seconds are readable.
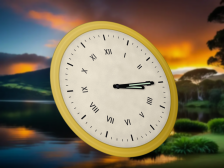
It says 3:15
